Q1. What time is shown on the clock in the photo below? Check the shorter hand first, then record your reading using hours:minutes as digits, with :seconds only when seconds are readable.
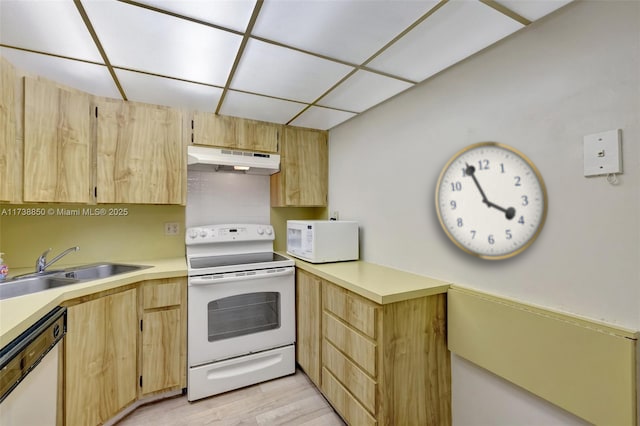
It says 3:56
